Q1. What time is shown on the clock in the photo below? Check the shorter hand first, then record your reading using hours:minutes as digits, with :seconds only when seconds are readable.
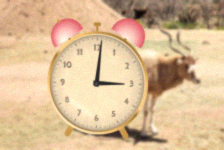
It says 3:01
